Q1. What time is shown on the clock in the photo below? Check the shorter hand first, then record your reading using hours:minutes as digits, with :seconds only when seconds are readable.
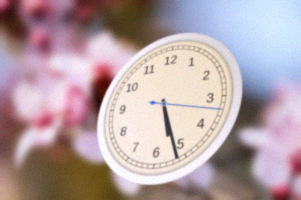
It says 5:26:17
